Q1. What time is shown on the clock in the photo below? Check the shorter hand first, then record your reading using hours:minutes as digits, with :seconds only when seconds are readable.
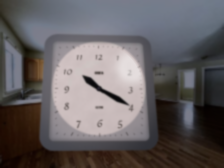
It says 10:20
